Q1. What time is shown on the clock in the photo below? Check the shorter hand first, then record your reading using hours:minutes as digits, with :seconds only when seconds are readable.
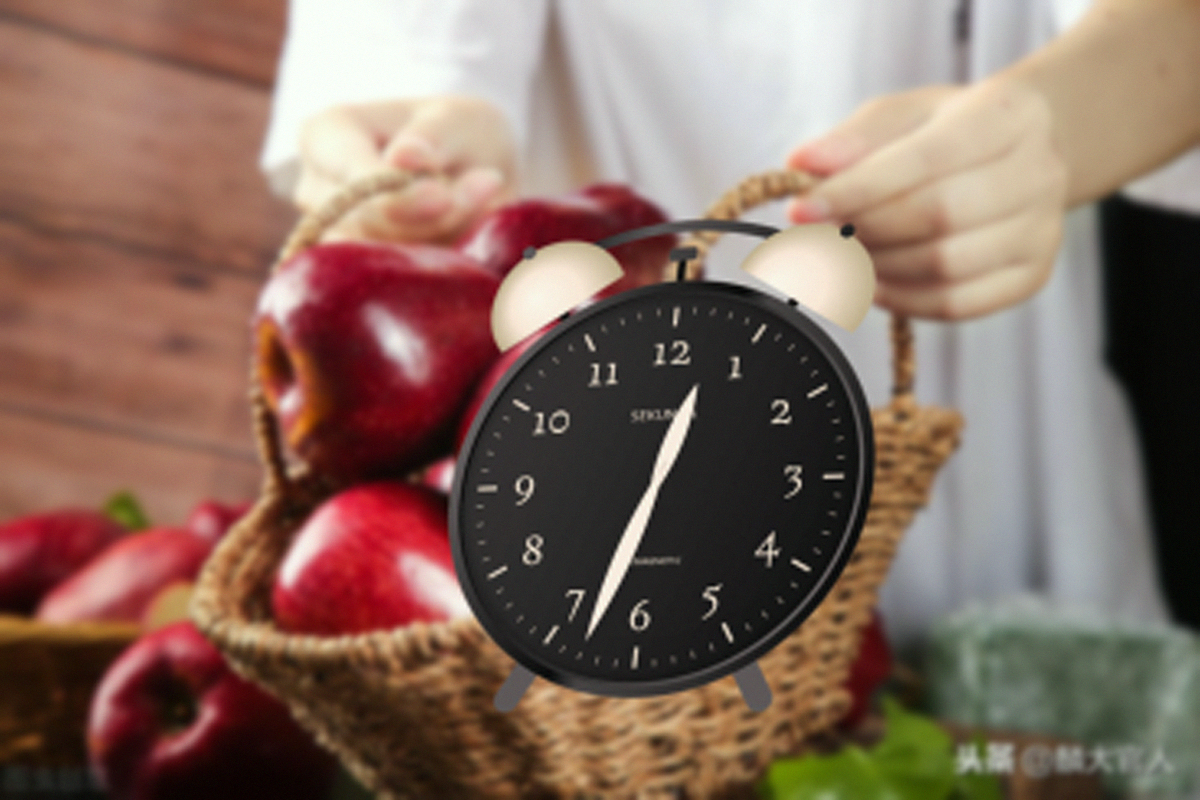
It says 12:33
